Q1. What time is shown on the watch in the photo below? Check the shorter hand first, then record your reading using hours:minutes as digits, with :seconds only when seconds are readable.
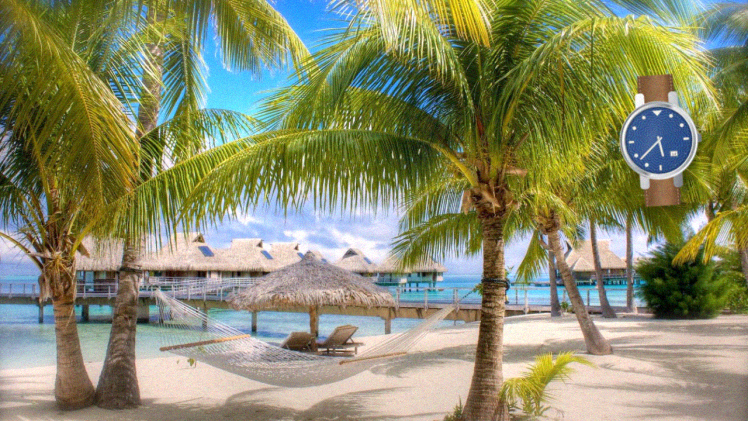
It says 5:38
